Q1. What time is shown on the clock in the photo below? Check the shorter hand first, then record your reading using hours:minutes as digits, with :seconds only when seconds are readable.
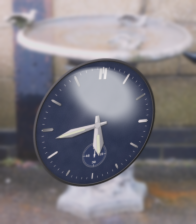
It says 5:43
